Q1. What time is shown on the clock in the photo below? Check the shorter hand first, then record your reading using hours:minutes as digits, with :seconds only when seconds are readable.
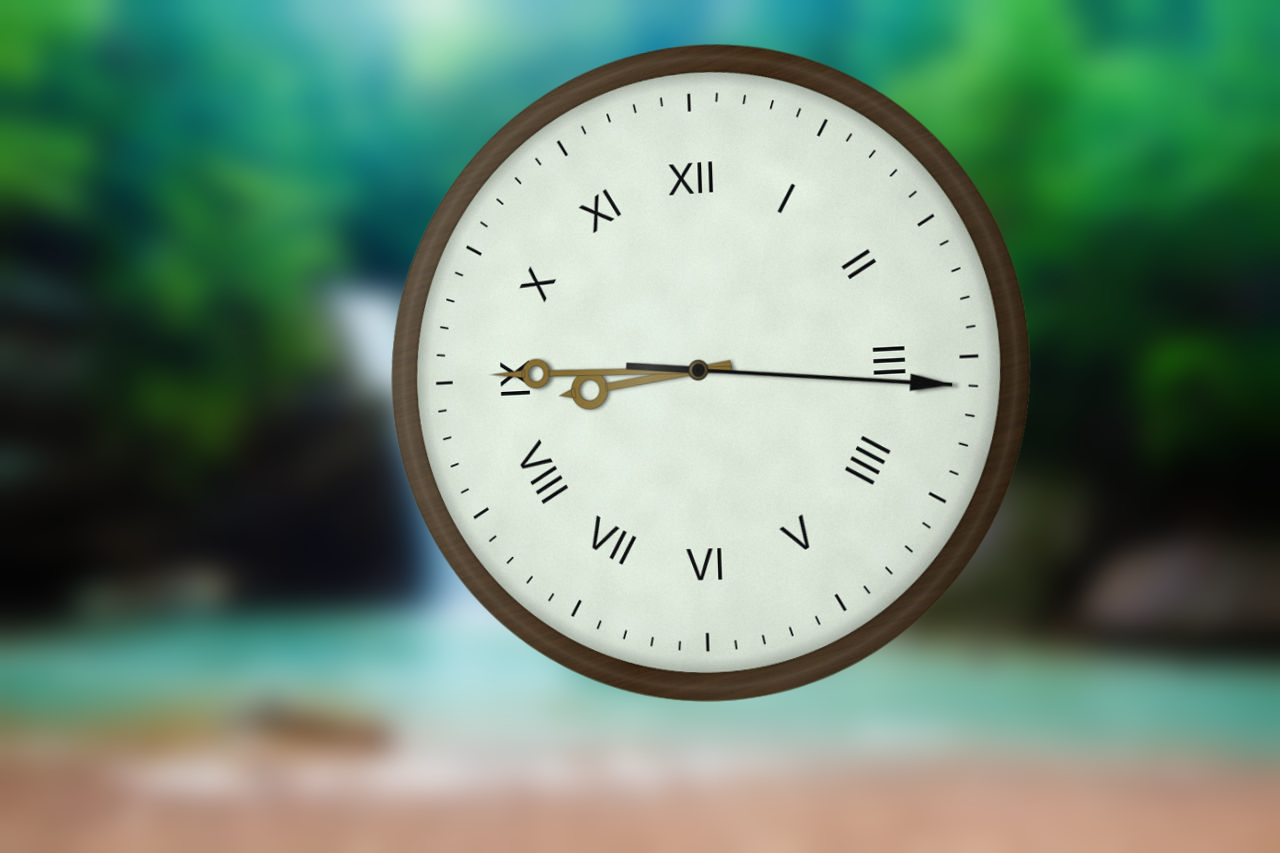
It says 8:45:16
